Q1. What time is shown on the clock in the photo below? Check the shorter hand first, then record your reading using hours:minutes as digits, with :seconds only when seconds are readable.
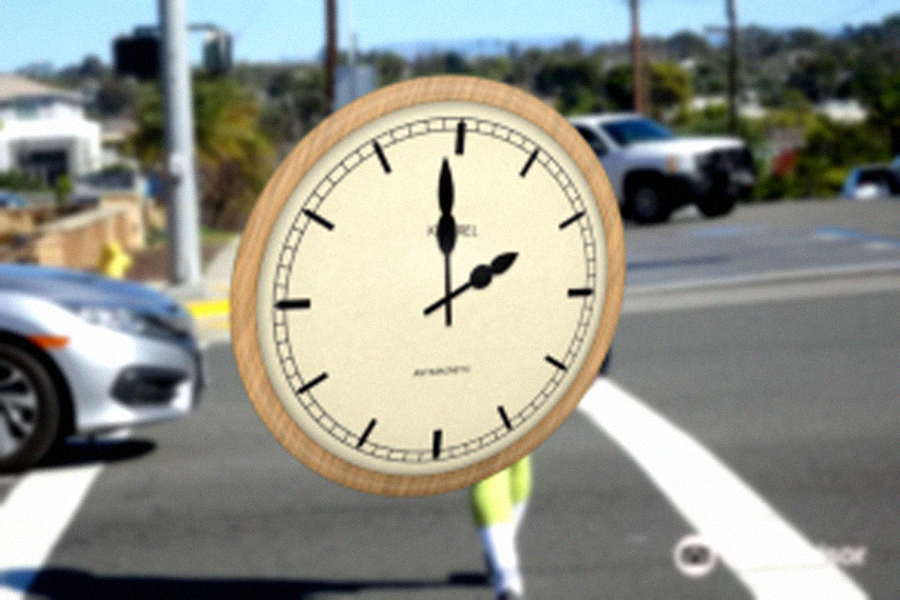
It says 1:59
